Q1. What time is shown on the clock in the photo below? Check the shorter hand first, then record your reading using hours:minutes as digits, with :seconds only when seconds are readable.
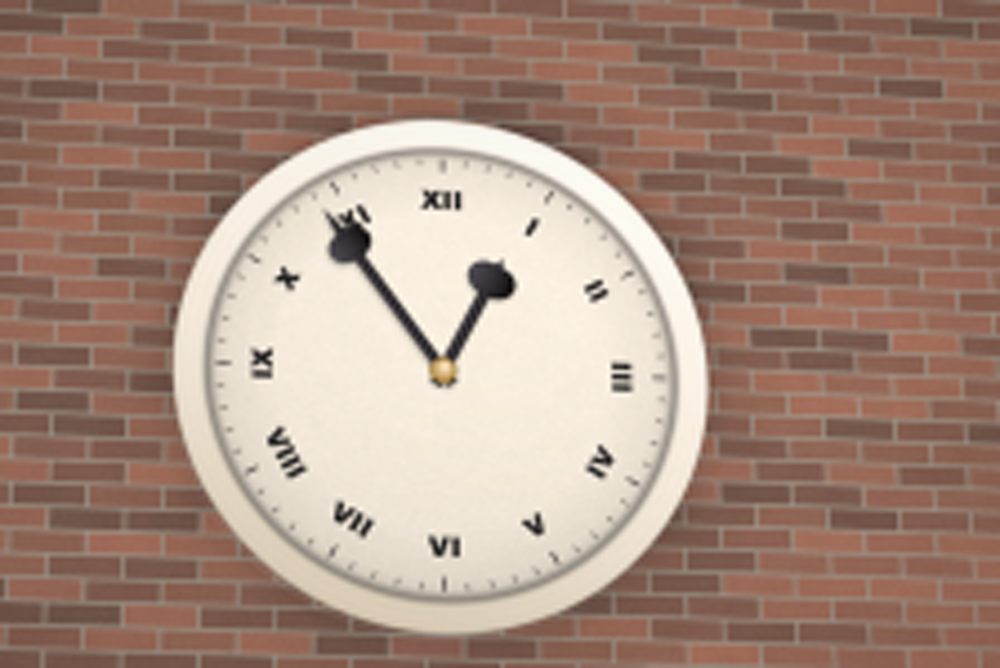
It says 12:54
